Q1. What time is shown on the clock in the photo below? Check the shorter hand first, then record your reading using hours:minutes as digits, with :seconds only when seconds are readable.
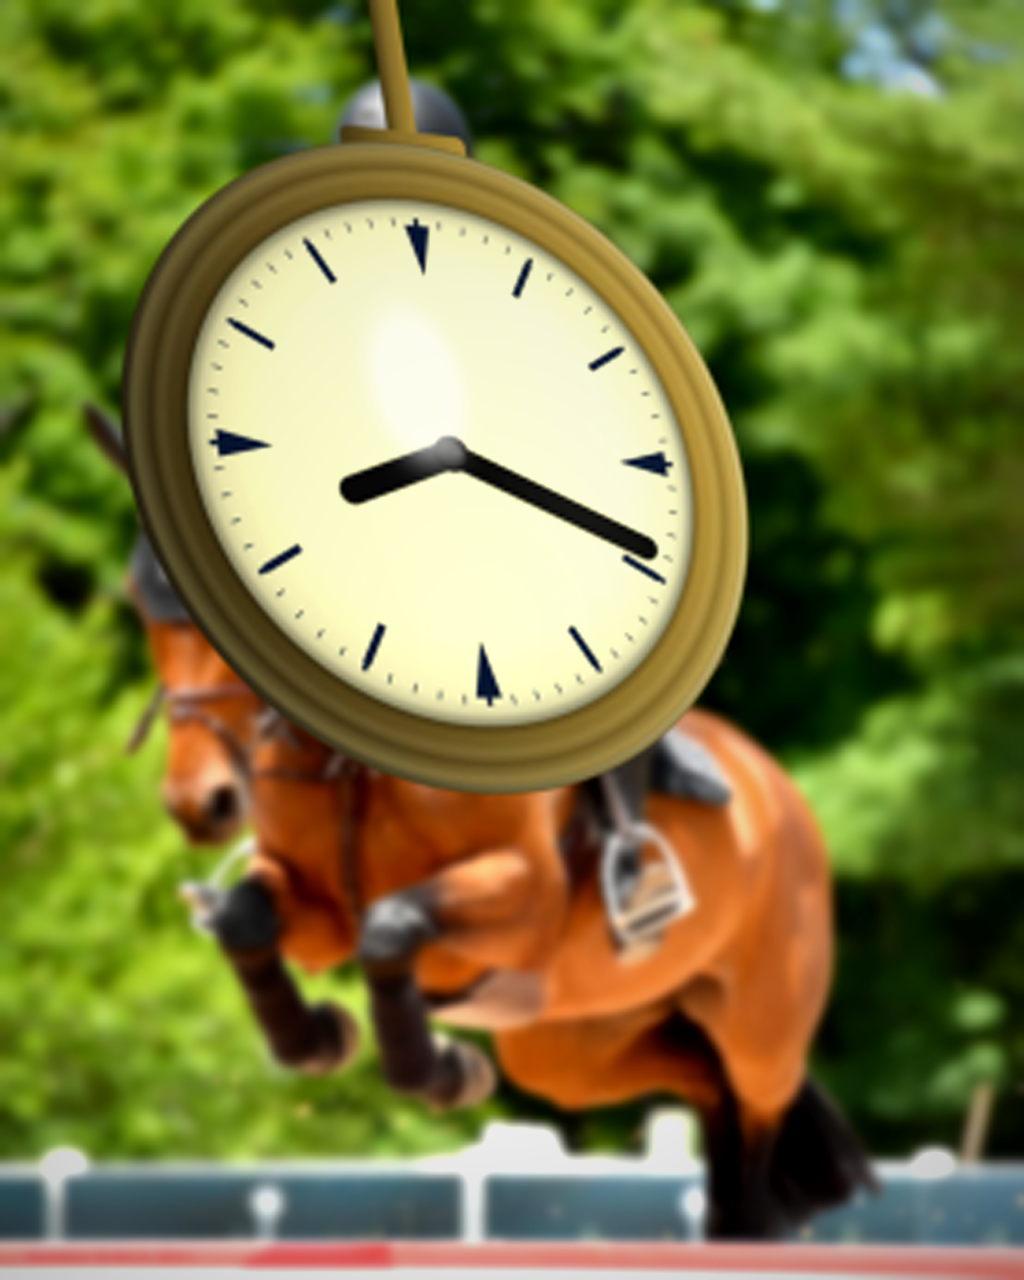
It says 8:19
